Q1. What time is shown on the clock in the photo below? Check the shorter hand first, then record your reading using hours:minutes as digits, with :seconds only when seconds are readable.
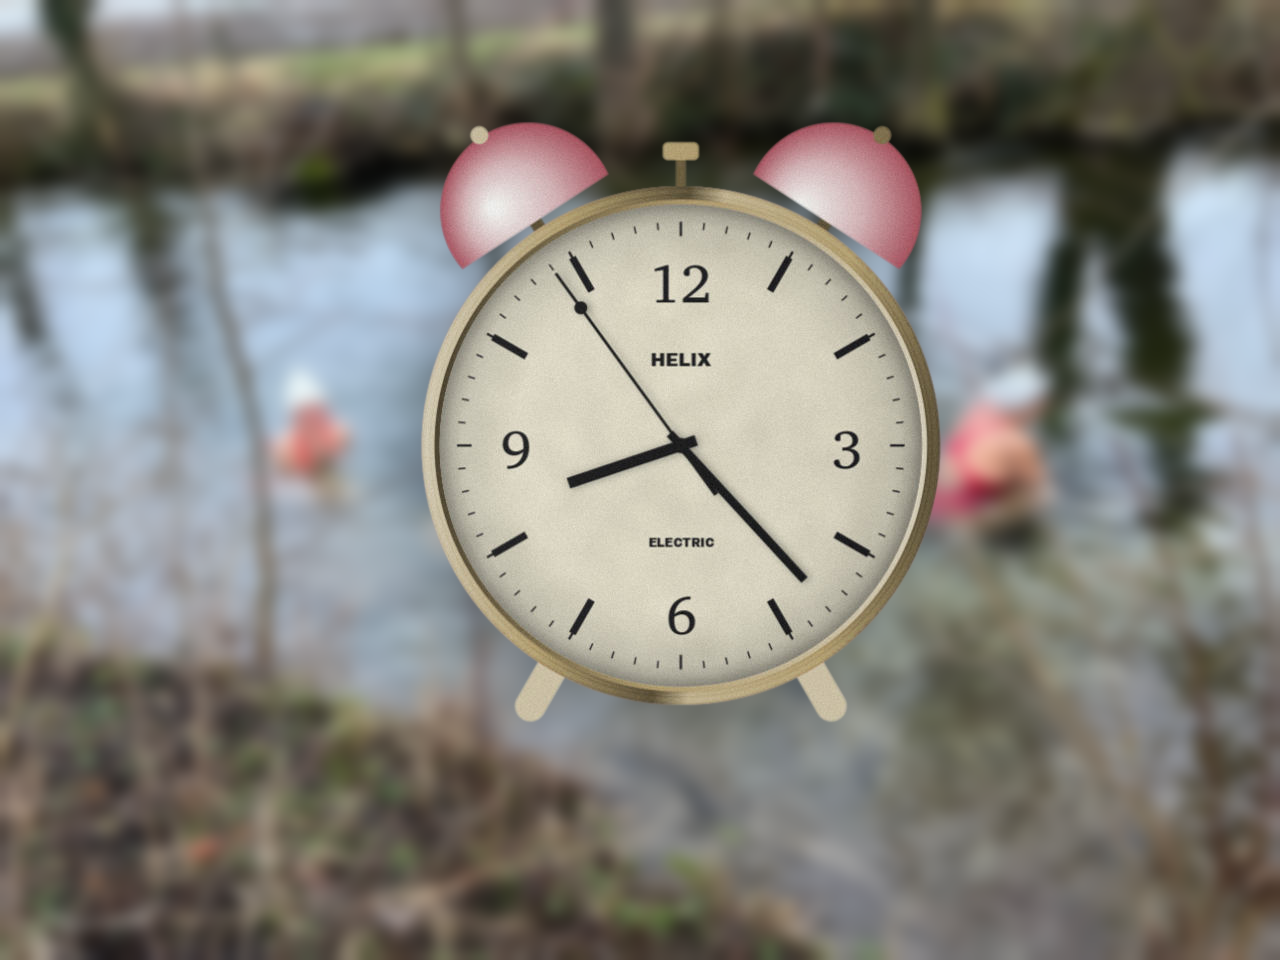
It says 8:22:54
